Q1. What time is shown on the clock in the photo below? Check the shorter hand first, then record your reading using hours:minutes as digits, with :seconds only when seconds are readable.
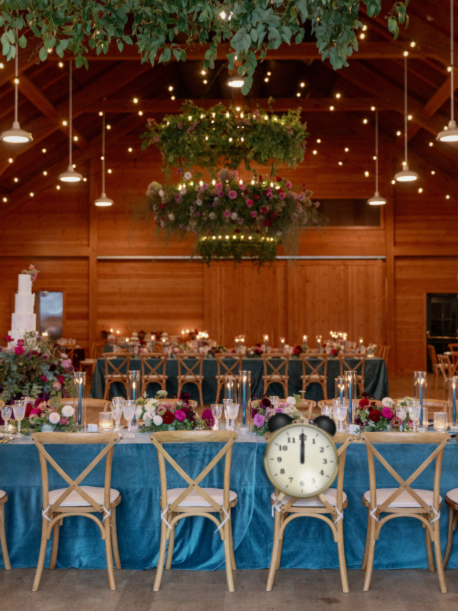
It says 12:00
